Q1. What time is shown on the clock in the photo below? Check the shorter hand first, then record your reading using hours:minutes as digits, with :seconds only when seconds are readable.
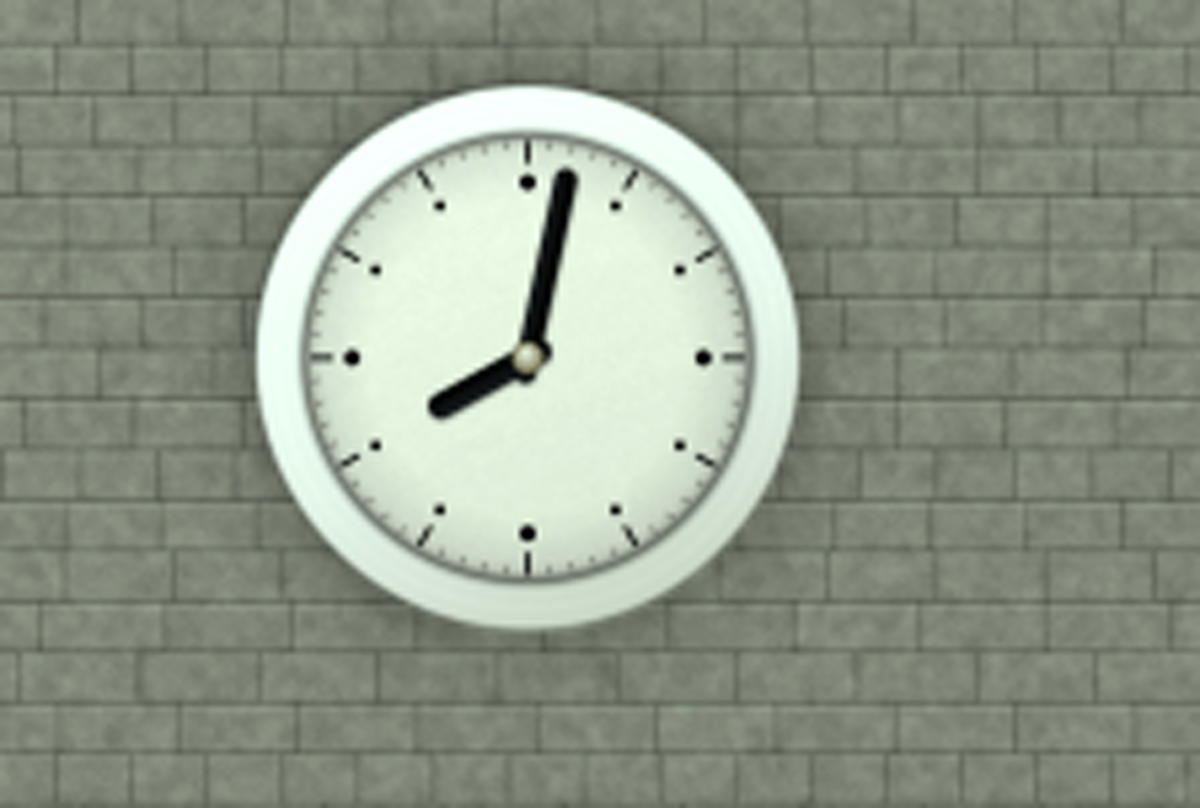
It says 8:02
